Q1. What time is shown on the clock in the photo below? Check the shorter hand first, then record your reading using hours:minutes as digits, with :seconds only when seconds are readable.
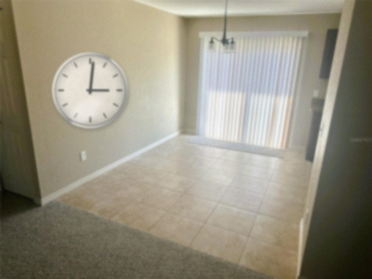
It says 3:01
